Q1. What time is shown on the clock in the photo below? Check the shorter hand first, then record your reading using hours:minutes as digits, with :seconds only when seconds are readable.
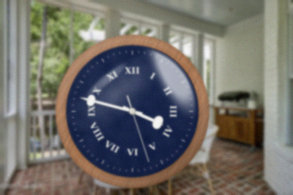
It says 3:47:27
